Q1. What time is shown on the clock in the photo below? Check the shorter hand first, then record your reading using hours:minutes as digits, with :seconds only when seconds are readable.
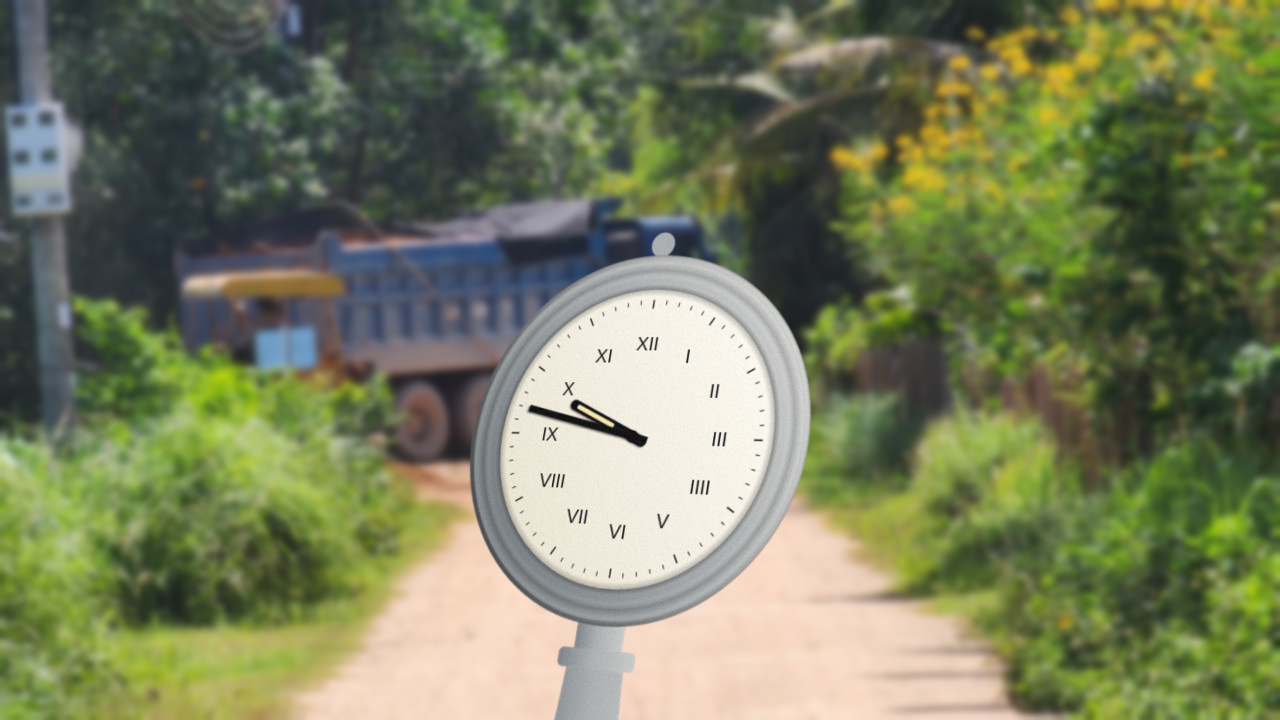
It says 9:47
